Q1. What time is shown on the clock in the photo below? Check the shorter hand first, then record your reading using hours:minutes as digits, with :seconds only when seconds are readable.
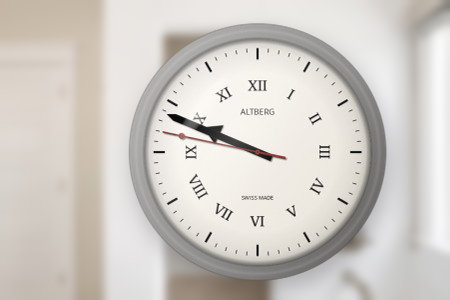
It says 9:48:47
